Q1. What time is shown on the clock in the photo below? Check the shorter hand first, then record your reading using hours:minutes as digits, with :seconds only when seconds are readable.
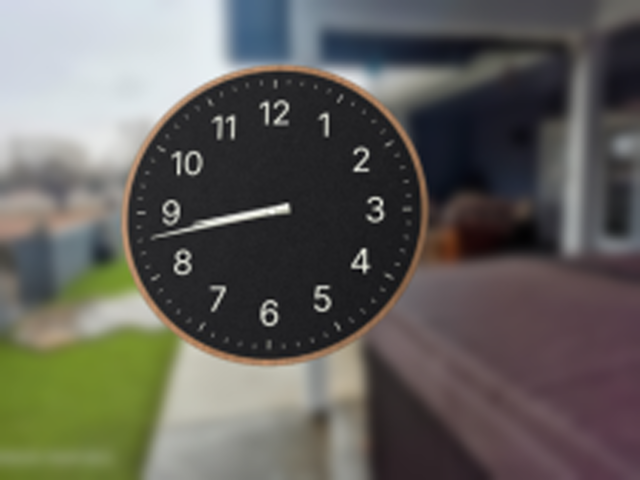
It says 8:43
